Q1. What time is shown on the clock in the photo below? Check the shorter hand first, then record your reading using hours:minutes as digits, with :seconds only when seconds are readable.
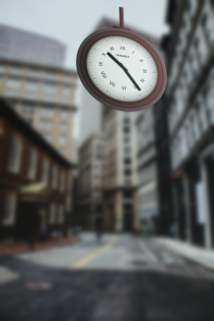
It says 10:24
